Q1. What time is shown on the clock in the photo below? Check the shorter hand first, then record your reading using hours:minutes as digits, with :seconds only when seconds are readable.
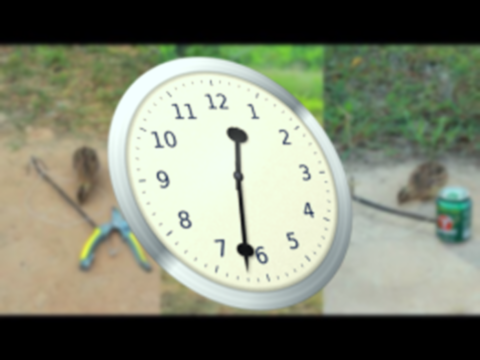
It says 12:32
